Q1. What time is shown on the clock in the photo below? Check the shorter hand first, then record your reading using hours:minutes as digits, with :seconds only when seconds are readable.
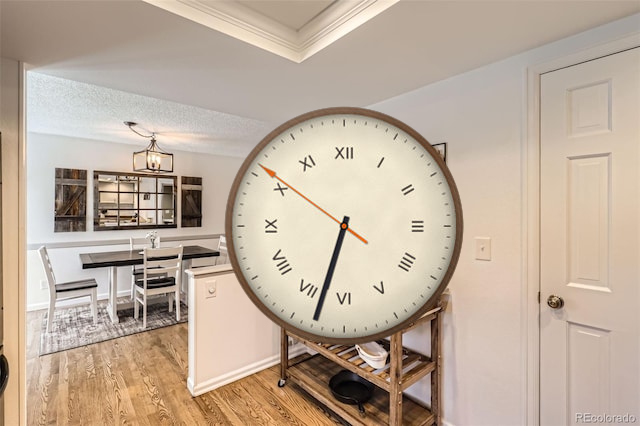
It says 6:32:51
